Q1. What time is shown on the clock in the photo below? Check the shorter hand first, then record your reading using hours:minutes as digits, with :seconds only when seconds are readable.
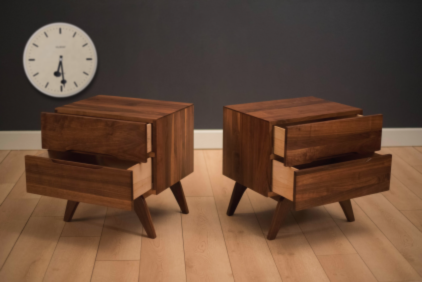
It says 6:29
